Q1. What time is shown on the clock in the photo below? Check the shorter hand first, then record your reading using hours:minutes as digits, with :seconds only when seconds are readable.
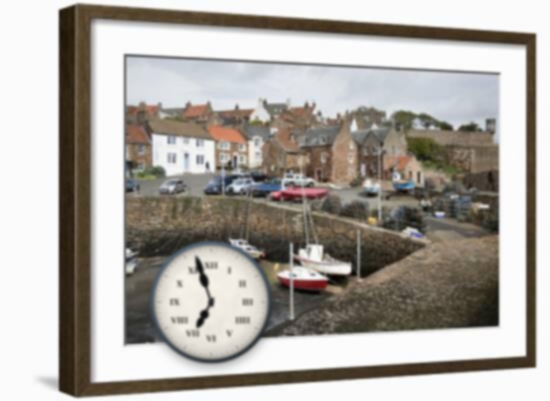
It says 6:57
